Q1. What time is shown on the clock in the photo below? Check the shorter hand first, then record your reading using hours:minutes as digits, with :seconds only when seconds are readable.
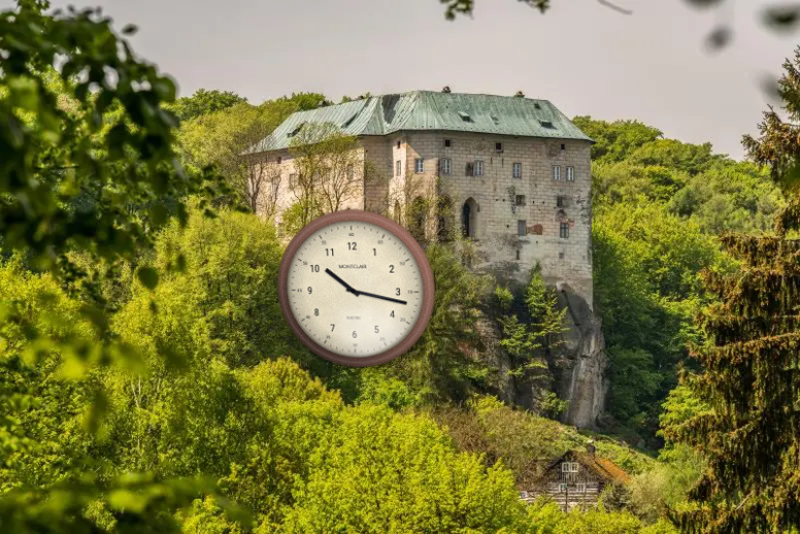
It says 10:17
